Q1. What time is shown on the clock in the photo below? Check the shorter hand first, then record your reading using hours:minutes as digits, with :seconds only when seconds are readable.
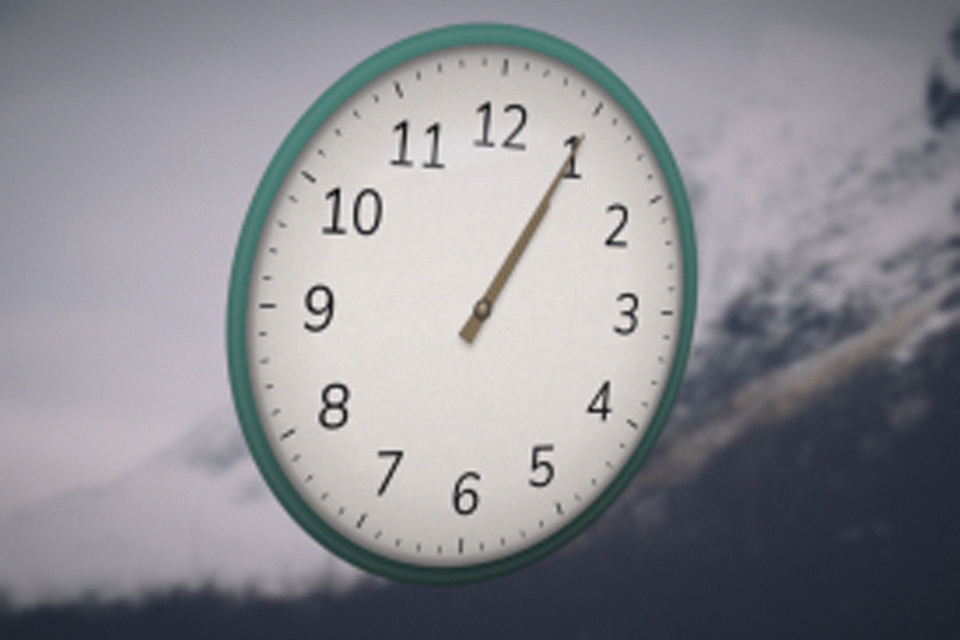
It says 1:05
